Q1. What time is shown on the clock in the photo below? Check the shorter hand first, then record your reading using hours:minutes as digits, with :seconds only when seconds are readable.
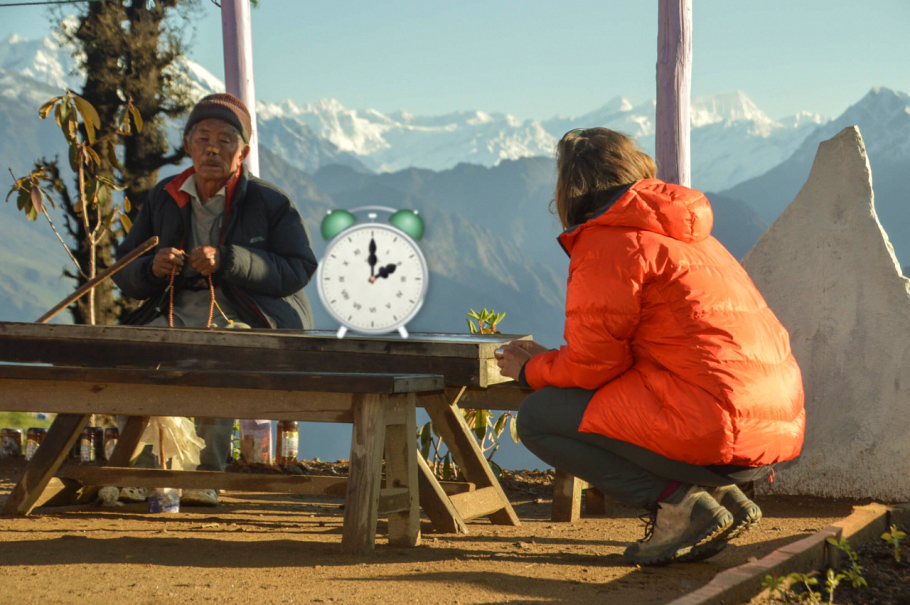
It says 2:00
